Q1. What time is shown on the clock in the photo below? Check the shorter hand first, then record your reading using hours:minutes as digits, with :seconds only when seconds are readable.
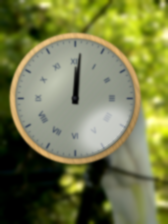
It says 12:01
